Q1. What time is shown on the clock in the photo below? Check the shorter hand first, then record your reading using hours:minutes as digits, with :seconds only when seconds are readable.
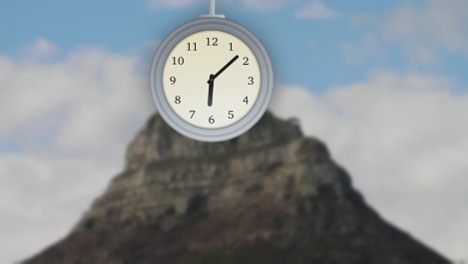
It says 6:08
